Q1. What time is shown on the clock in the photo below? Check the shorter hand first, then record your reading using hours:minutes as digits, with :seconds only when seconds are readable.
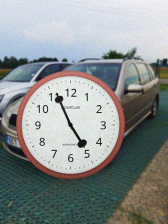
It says 4:56
